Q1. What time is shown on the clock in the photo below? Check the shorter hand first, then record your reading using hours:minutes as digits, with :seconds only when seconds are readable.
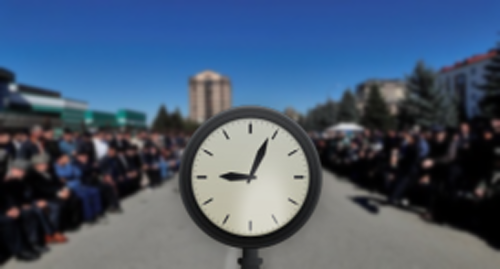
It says 9:04
